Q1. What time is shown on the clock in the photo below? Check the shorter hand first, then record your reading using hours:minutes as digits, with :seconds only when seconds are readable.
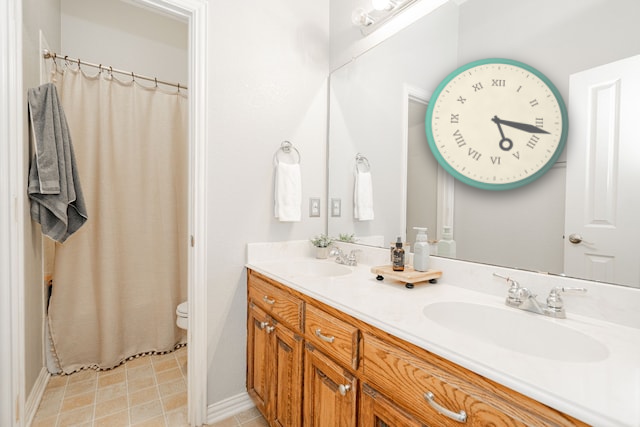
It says 5:17
